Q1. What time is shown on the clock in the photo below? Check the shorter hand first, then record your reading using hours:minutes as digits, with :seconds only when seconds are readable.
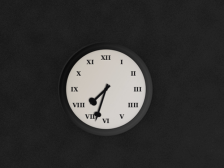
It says 7:33
